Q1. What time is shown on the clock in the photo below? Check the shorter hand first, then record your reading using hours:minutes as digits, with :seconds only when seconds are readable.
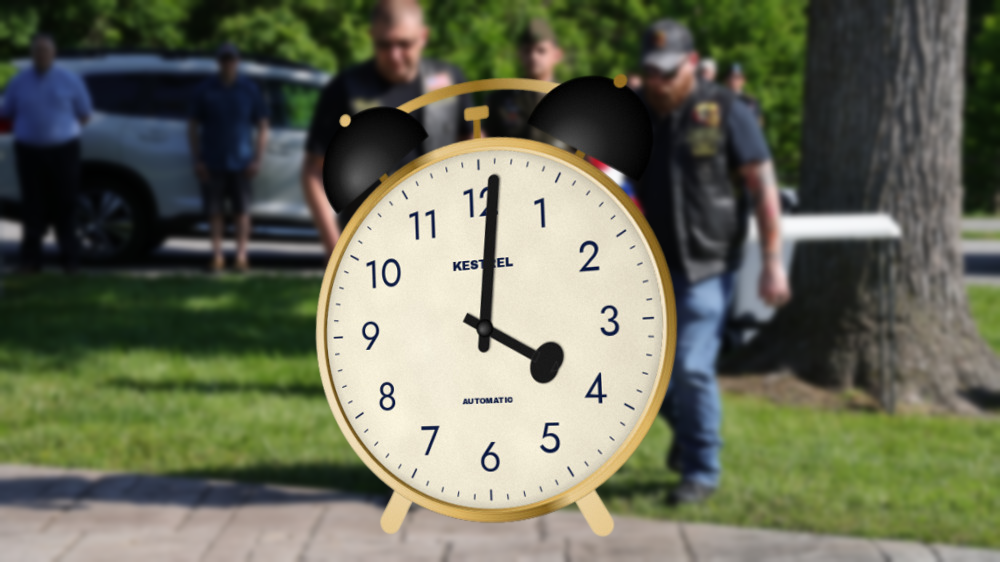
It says 4:01
